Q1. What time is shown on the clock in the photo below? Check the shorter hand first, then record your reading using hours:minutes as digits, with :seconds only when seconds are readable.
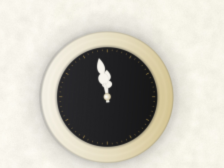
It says 11:58
